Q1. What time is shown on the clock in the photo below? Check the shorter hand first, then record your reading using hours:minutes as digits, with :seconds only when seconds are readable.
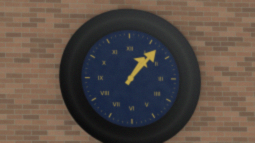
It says 1:07
